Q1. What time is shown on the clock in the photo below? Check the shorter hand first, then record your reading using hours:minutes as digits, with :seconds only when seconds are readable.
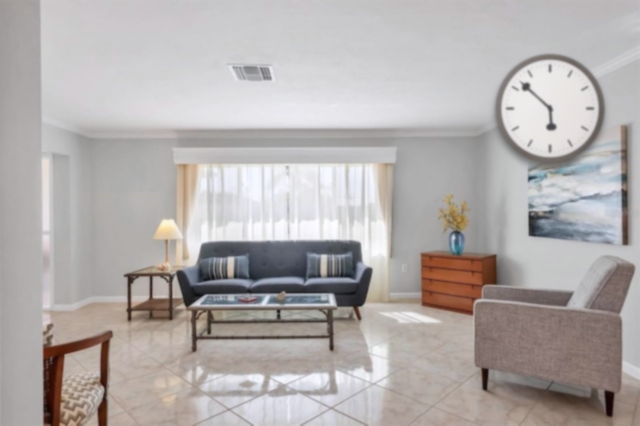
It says 5:52
